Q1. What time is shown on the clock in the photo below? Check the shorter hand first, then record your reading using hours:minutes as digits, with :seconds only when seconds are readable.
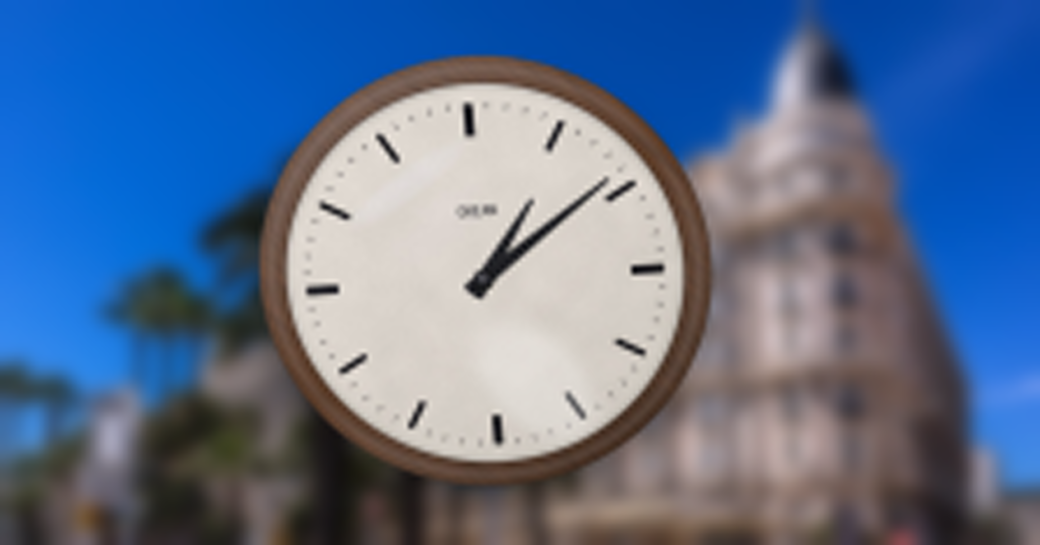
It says 1:09
